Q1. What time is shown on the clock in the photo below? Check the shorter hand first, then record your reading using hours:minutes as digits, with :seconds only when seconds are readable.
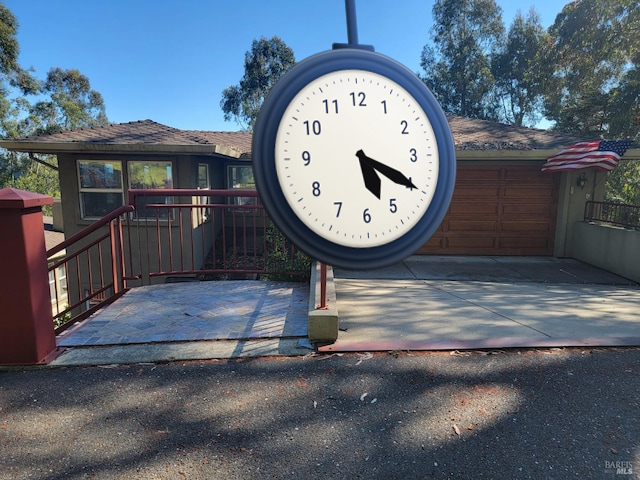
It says 5:20
